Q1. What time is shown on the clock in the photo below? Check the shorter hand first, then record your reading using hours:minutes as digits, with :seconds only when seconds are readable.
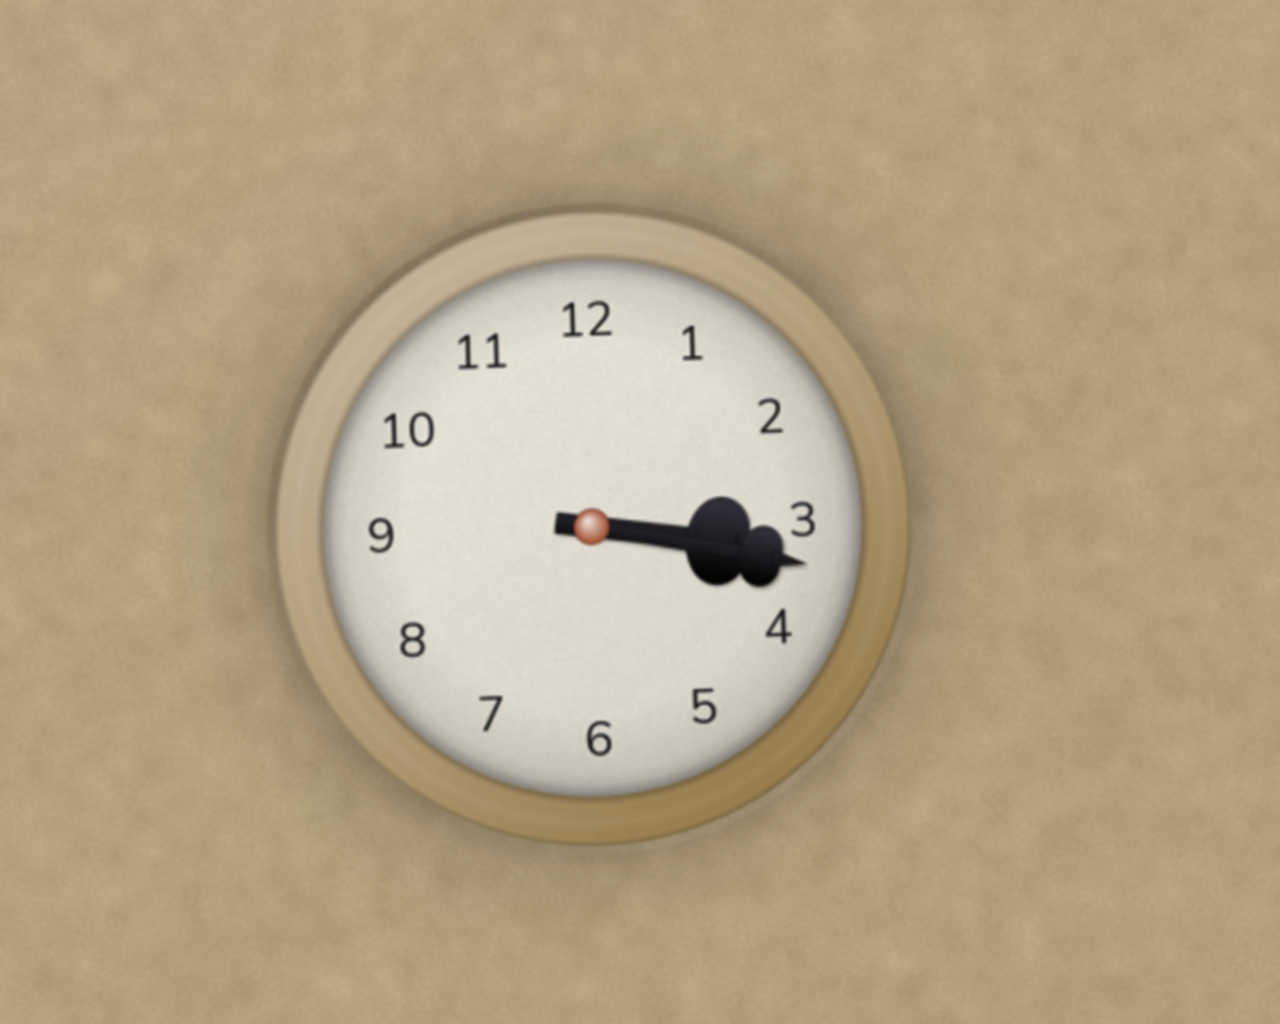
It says 3:17
